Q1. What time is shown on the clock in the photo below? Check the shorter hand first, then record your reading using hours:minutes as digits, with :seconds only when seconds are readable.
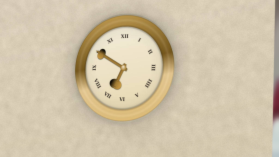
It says 6:50
